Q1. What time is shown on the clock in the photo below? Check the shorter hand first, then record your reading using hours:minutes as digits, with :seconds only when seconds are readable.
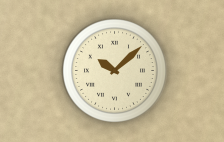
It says 10:08
